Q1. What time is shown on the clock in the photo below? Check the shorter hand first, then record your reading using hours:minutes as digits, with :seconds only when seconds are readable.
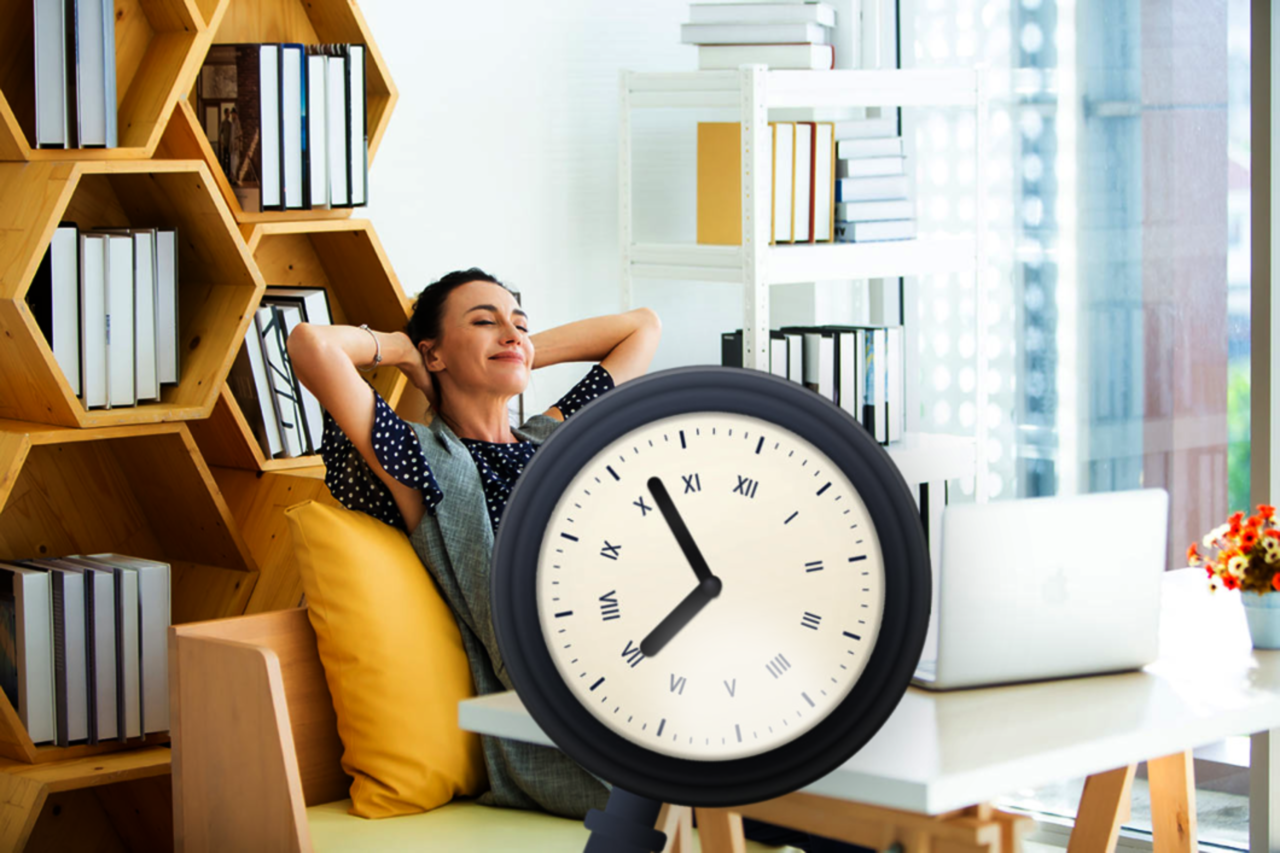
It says 6:52
